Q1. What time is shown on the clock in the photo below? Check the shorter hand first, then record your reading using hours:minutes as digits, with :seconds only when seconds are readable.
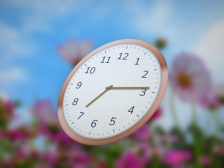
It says 7:14
